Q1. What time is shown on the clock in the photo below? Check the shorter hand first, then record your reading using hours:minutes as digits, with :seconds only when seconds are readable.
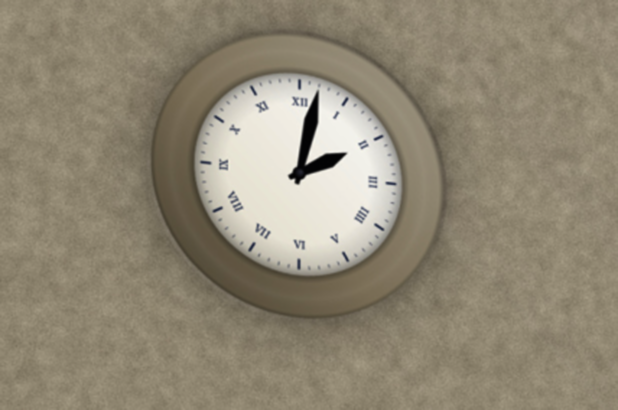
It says 2:02
